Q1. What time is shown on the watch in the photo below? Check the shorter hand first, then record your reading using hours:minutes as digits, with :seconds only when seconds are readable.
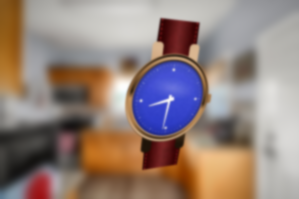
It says 8:31
